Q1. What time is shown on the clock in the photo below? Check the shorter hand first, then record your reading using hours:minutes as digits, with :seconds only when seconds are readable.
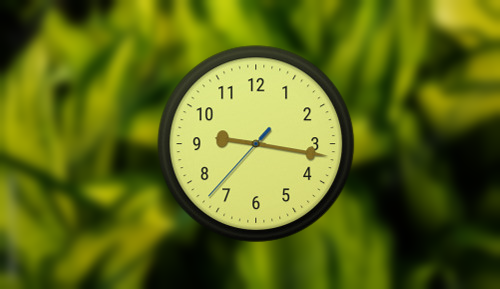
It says 9:16:37
